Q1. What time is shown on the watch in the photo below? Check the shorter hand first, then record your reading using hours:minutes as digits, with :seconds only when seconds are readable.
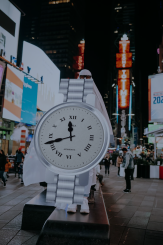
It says 11:42
